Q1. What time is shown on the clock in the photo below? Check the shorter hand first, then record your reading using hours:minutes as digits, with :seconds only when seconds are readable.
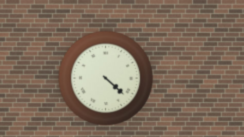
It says 4:22
